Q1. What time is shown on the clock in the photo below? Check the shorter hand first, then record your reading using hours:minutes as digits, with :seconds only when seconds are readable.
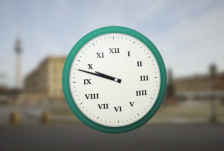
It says 9:48
